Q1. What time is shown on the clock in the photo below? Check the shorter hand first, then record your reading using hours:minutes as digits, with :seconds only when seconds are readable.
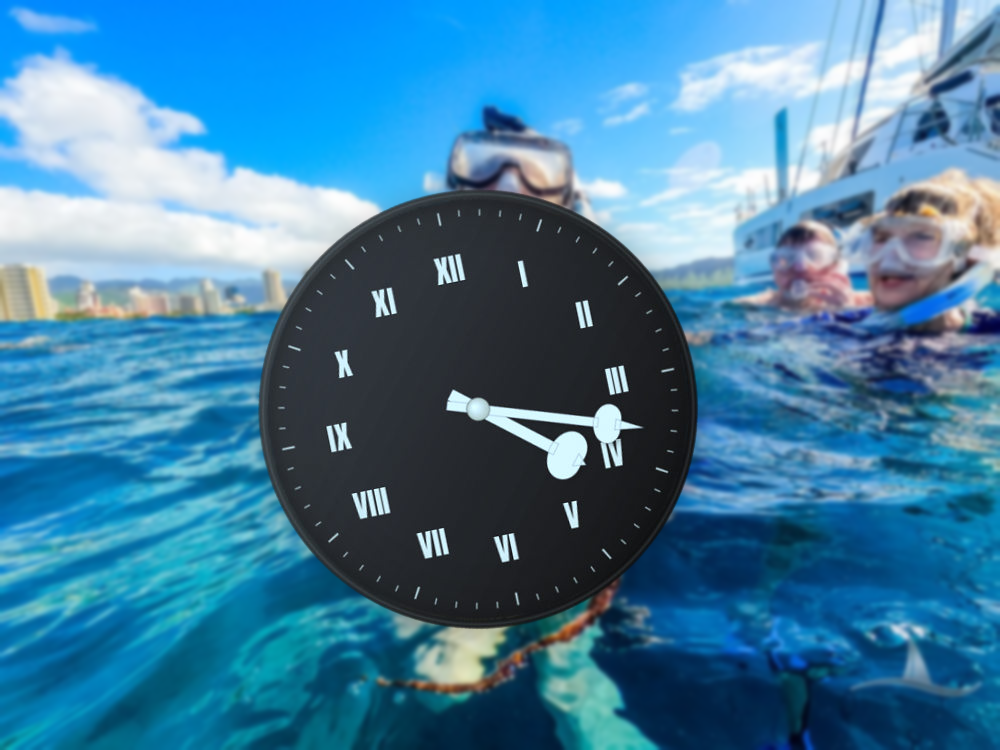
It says 4:18
